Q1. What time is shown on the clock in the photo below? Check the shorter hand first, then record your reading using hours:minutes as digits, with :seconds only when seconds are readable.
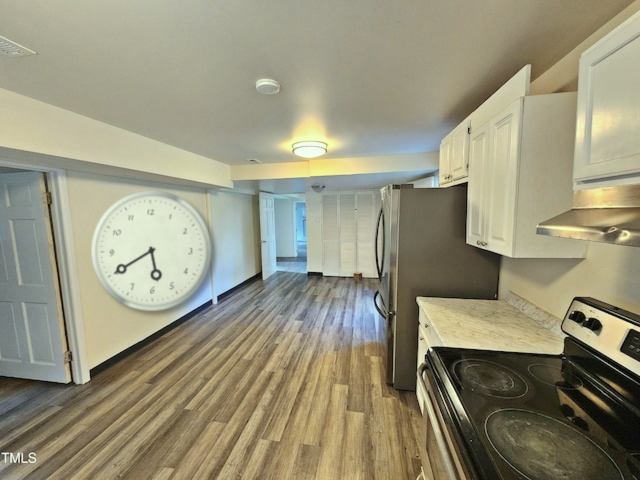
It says 5:40
